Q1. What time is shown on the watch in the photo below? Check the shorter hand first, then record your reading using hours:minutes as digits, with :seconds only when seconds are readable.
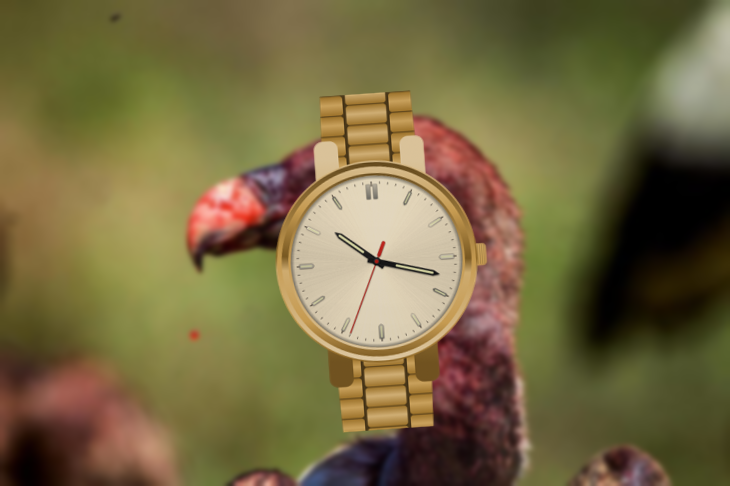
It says 10:17:34
